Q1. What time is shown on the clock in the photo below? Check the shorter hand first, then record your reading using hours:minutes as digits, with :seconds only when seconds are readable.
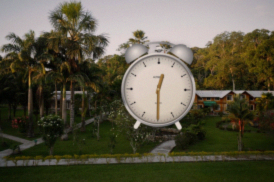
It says 12:30
